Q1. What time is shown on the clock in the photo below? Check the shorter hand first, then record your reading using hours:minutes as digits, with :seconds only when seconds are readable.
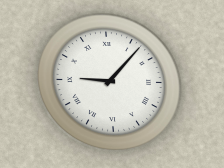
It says 9:07
